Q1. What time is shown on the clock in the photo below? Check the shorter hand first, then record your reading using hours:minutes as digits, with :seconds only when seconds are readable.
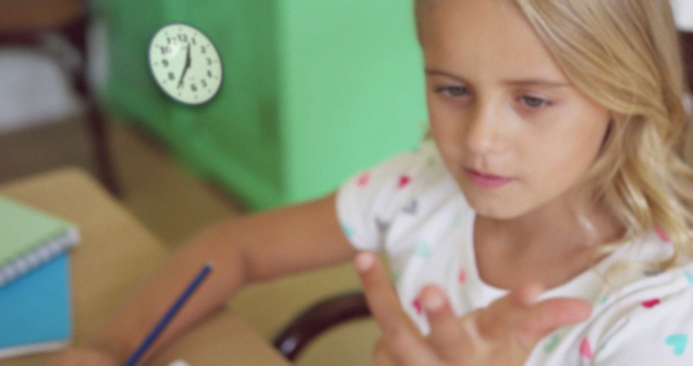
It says 12:36
